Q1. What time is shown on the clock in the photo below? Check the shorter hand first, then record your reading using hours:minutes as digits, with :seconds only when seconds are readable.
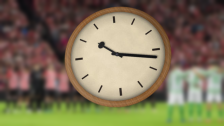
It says 10:17
